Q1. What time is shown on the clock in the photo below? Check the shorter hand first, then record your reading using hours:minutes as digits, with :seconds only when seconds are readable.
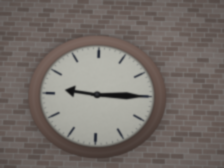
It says 9:15
